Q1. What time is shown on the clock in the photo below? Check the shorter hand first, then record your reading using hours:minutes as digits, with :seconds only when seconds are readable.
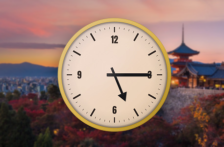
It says 5:15
